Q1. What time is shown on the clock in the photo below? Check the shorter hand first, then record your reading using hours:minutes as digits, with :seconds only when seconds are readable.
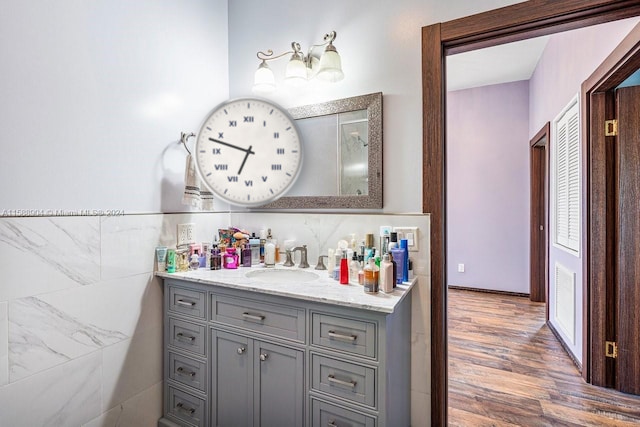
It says 6:48
